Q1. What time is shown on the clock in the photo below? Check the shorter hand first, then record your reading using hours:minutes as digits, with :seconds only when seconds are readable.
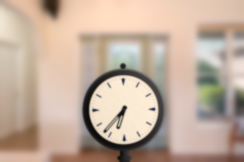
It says 6:37
